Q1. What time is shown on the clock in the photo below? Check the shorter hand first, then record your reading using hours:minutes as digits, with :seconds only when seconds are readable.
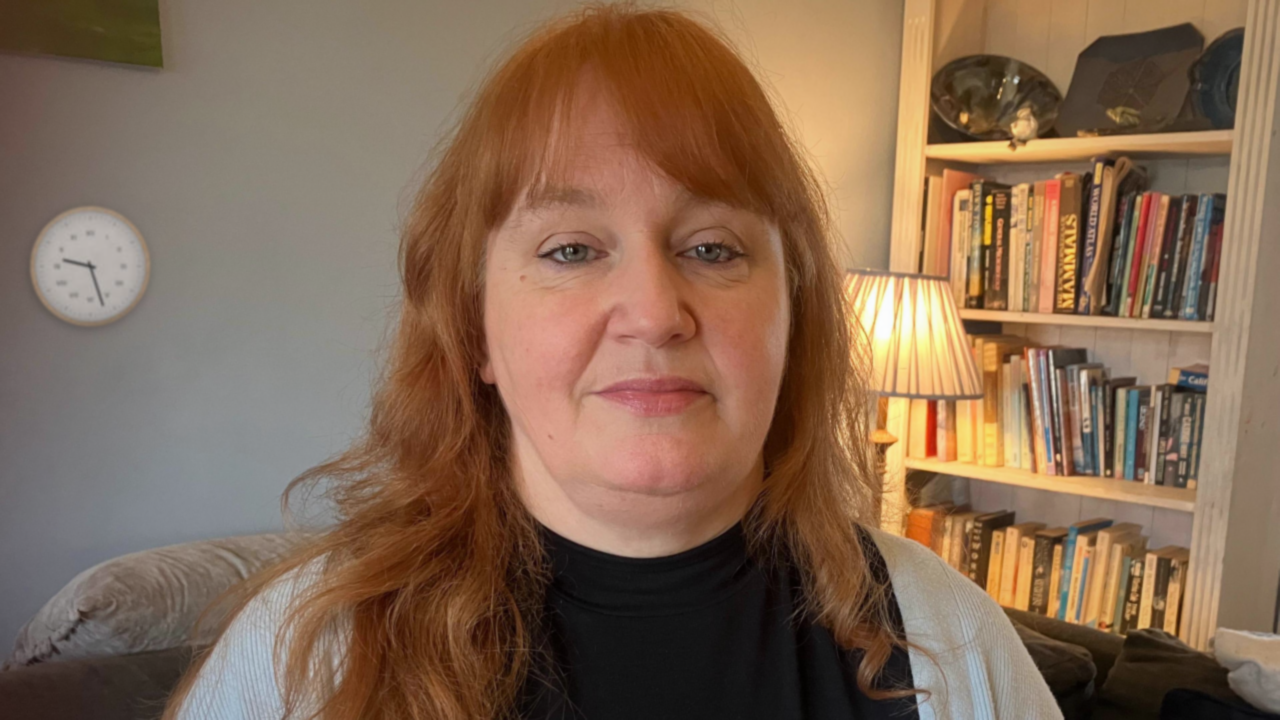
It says 9:27
